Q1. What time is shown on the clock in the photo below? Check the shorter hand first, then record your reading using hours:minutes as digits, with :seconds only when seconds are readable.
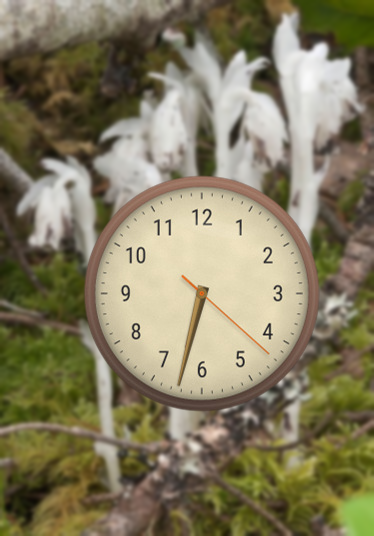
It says 6:32:22
